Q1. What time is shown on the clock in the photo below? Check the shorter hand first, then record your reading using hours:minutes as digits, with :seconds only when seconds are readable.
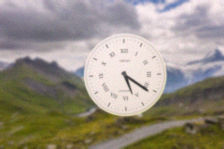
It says 5:21
